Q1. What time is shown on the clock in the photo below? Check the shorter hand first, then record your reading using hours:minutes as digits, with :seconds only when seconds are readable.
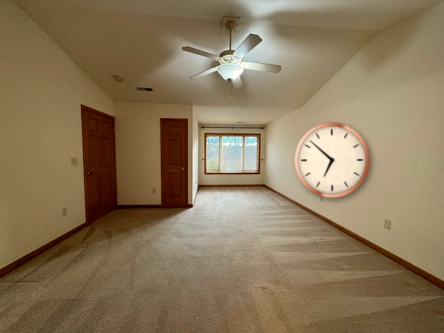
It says 6:52
